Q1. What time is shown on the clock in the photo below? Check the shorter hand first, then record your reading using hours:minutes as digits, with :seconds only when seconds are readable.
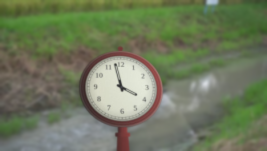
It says 3:58
